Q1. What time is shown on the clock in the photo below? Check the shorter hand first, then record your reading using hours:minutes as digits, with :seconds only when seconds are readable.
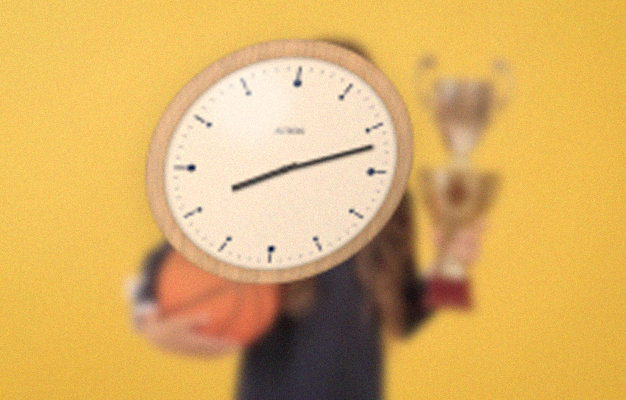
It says 8:12
